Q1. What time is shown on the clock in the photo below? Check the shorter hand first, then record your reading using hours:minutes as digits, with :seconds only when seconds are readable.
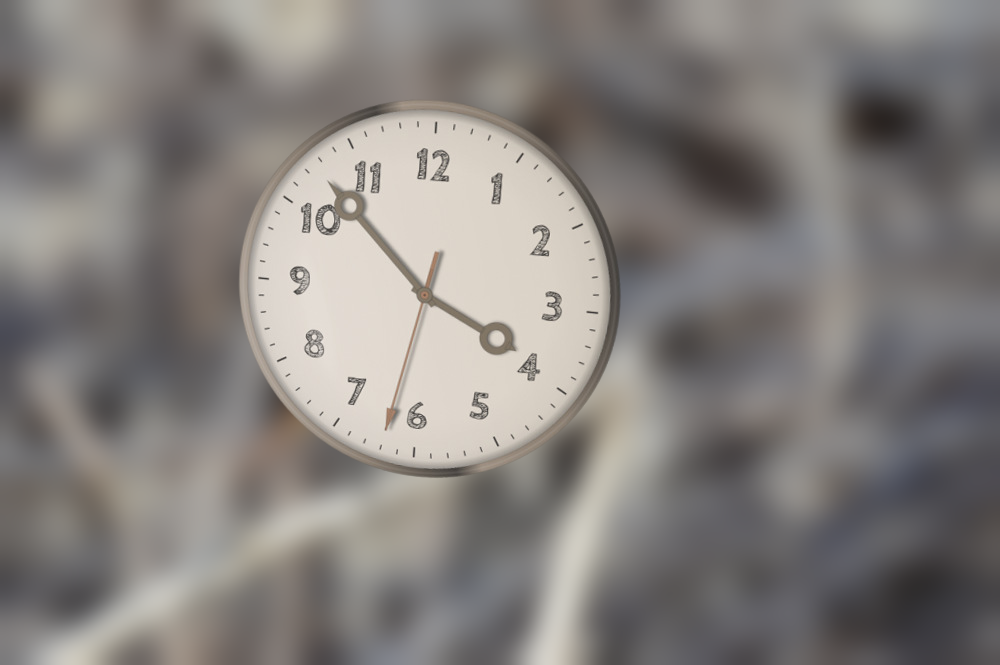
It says 3:52:32
